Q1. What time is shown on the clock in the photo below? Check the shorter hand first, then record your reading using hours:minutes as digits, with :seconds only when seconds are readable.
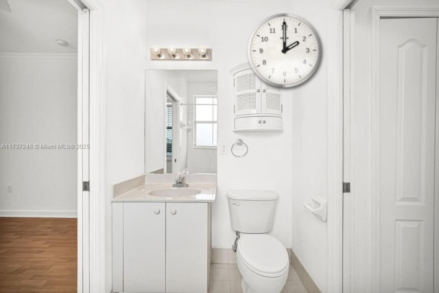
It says 2:00
